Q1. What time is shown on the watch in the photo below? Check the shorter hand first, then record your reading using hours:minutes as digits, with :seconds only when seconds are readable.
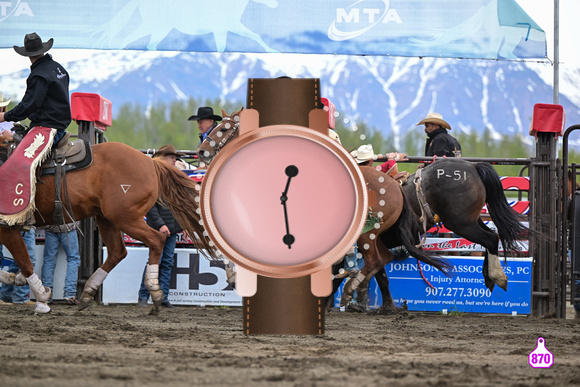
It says 12:29
